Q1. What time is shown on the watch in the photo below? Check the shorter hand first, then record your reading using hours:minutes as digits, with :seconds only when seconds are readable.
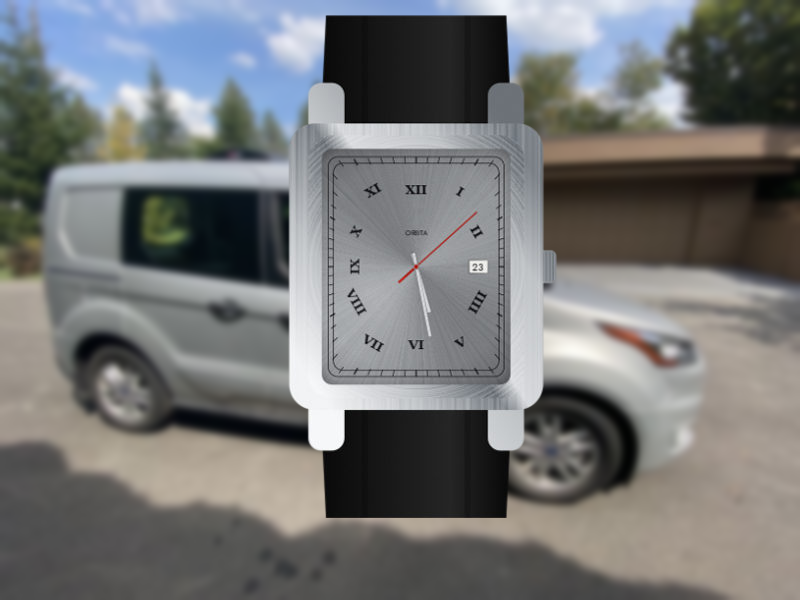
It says 5:28:08
